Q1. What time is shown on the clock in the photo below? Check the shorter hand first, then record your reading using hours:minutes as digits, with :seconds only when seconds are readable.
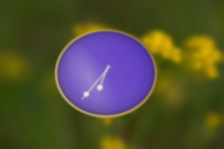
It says 6:36
